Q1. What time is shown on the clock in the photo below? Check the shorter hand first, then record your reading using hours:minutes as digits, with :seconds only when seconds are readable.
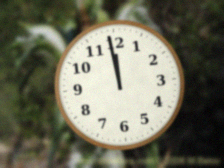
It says 11:59
